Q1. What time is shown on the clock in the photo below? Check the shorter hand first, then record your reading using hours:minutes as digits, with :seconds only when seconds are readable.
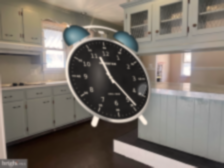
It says 11:24
